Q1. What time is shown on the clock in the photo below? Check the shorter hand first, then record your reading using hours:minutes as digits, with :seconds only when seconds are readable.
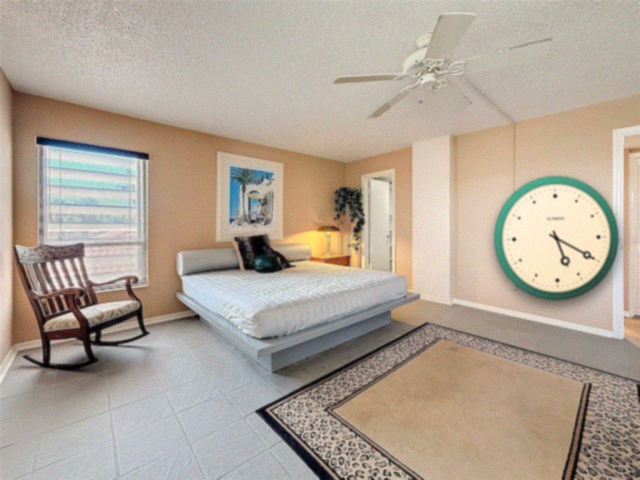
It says 5:20
